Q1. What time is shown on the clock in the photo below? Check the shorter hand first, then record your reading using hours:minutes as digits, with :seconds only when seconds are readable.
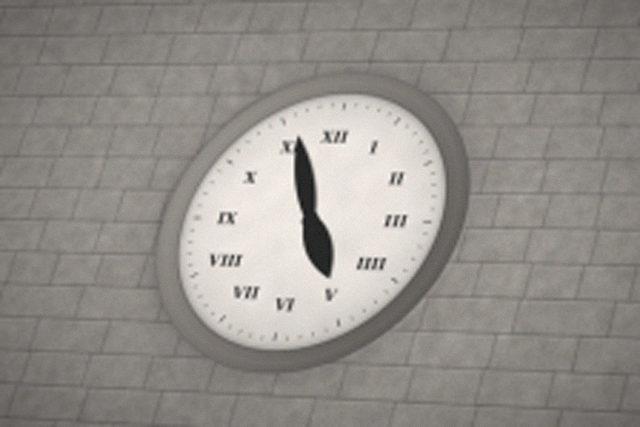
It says 4:56
